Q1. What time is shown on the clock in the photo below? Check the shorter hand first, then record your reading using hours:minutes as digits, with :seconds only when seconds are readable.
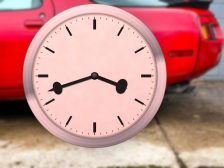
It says 3:42
